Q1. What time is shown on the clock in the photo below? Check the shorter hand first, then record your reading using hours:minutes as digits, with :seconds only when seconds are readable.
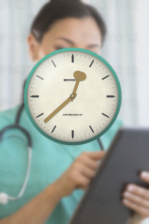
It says 12:38
